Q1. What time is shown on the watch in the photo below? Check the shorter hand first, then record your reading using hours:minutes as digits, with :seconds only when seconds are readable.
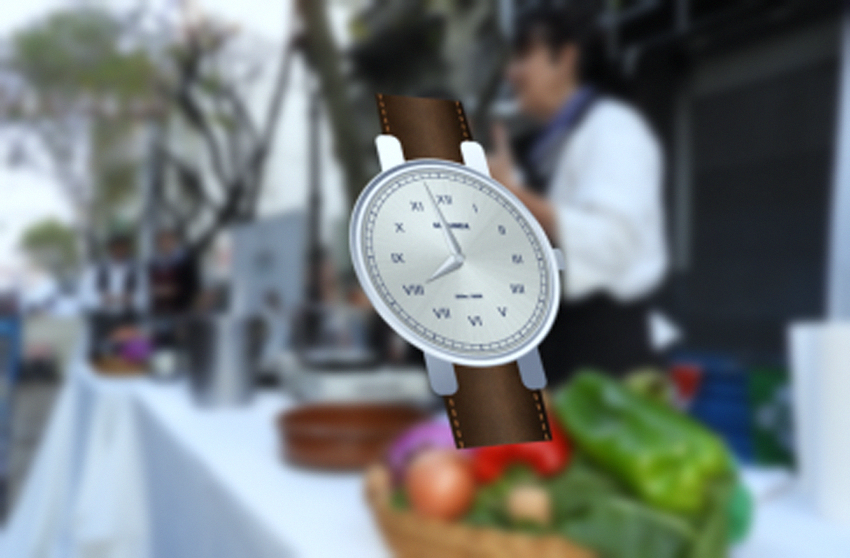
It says 7:58
